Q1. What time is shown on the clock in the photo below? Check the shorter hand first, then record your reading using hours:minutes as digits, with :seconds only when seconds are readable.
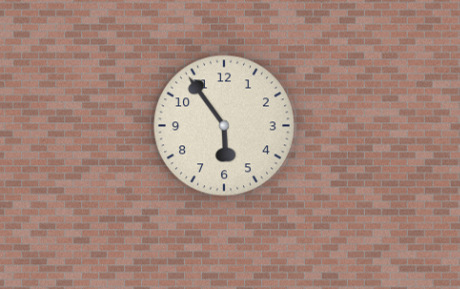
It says 5:54
